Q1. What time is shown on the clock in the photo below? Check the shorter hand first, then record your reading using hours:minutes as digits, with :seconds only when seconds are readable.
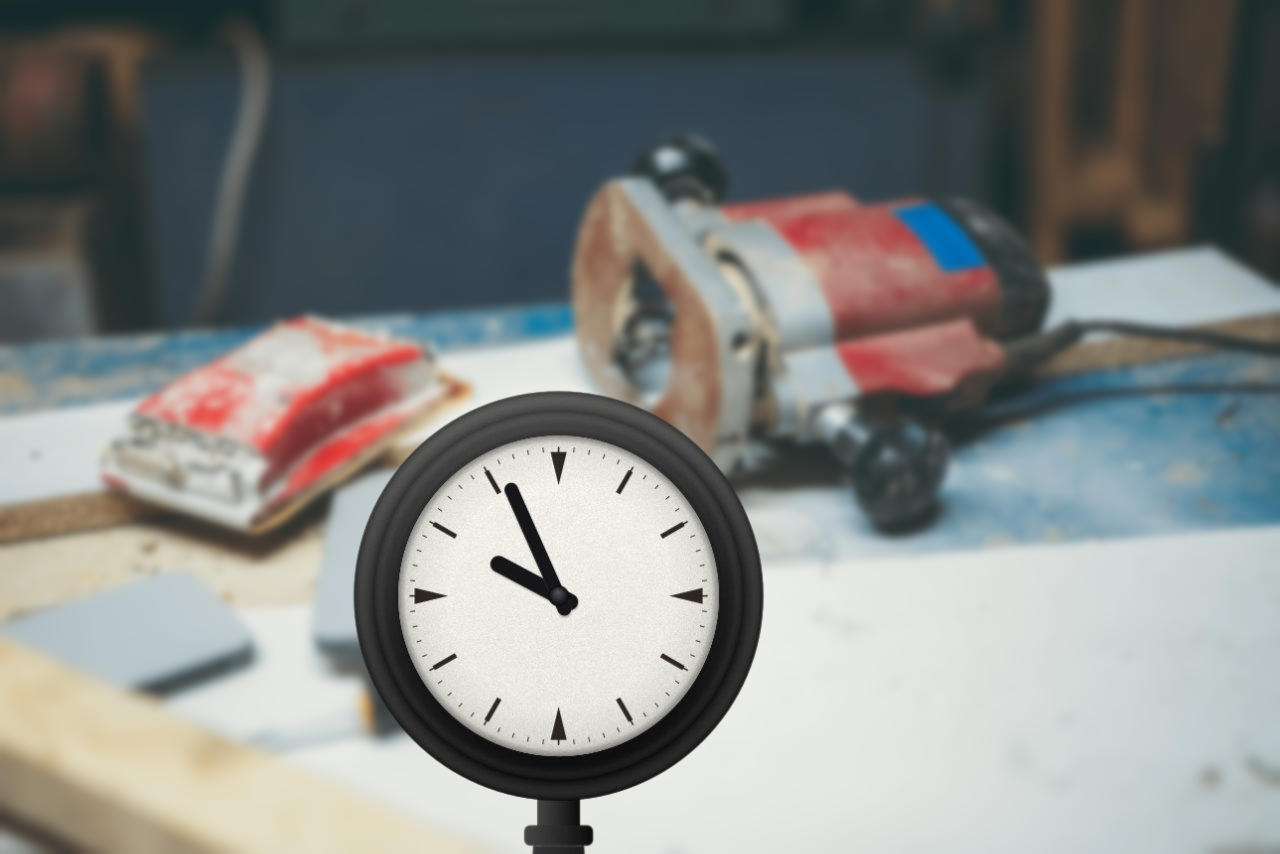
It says 9:56
